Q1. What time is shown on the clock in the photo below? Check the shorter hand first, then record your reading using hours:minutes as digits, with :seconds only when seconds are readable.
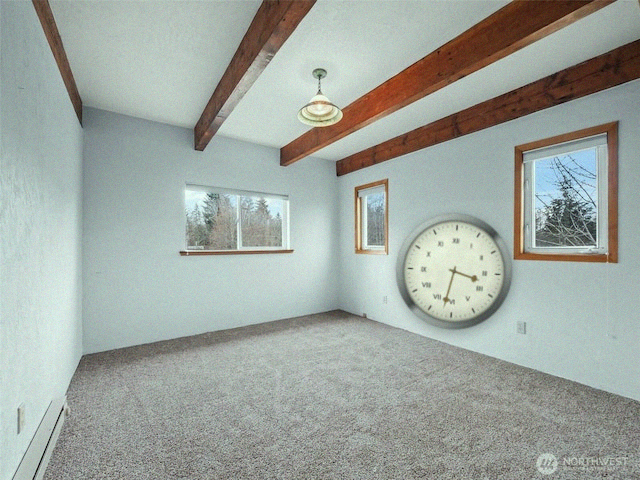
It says 3:32
